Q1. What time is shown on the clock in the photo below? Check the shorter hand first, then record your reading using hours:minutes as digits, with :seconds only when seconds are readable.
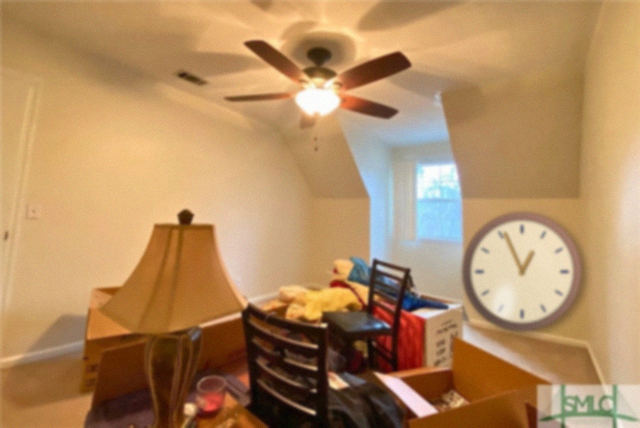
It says 12:56
